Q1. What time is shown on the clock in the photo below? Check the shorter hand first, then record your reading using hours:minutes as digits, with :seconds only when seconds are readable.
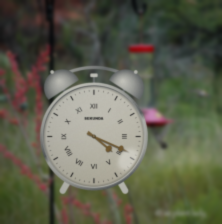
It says 4:19
